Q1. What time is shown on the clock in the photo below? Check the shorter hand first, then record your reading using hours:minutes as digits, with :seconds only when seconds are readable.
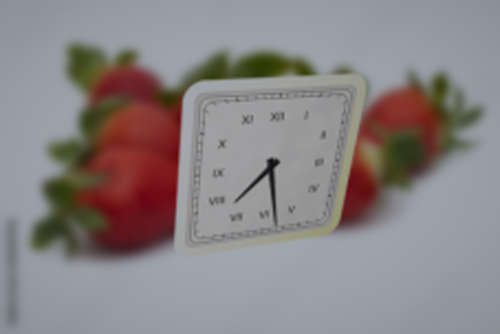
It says 7:28
